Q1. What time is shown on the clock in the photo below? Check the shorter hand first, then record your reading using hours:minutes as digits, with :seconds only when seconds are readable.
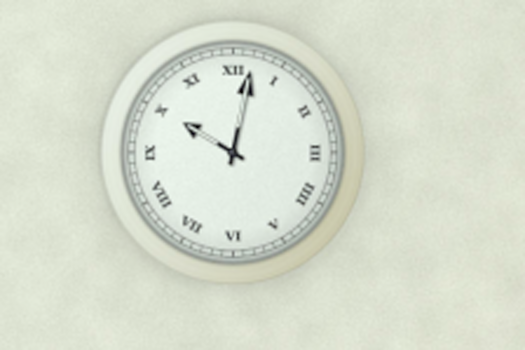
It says 10:02
